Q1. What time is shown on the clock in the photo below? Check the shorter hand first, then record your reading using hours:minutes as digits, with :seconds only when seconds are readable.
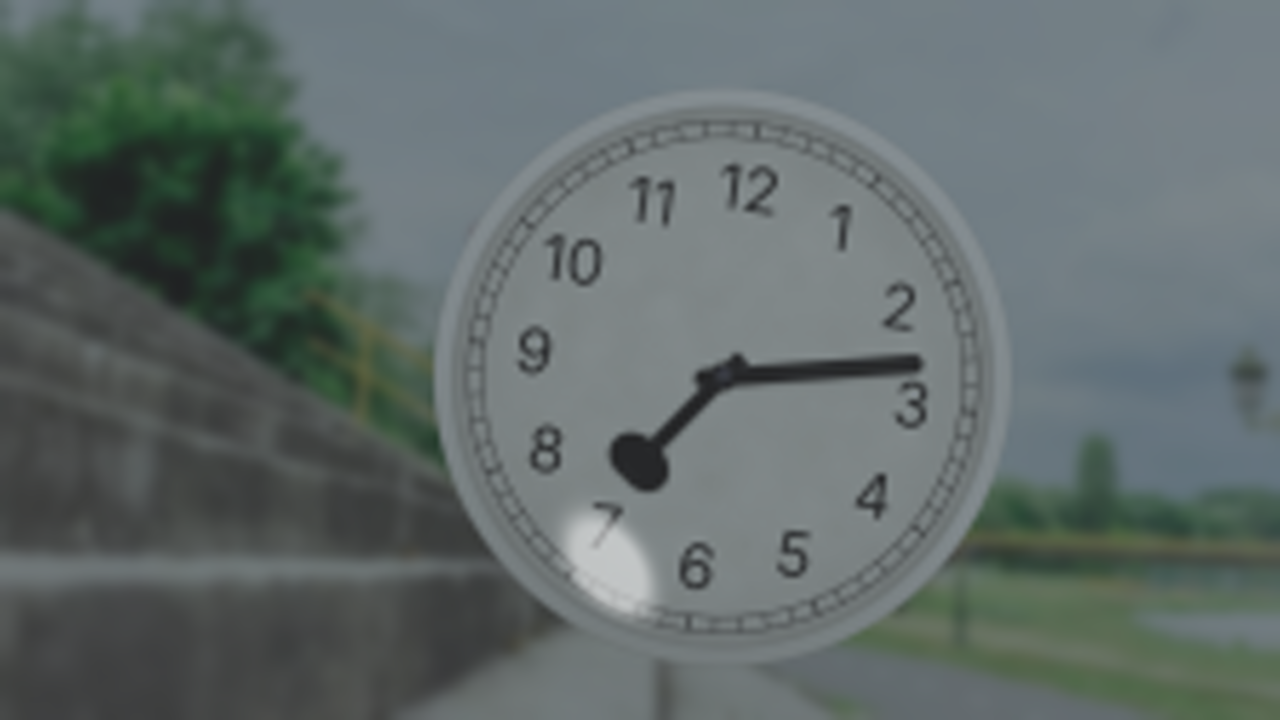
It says 7:13
